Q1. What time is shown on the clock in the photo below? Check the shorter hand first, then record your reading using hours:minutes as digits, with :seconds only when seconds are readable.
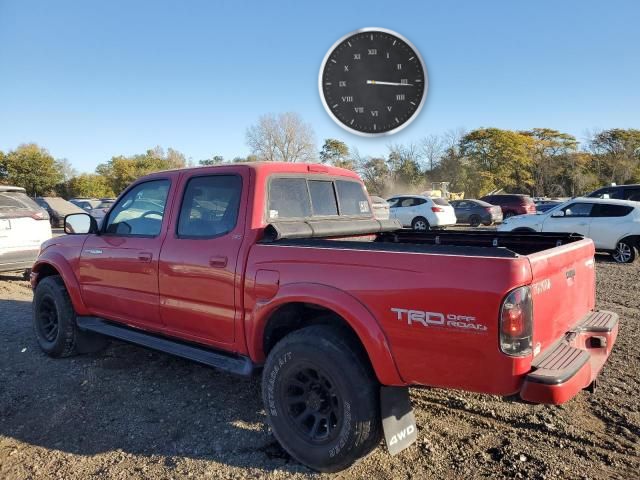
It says 3:16
